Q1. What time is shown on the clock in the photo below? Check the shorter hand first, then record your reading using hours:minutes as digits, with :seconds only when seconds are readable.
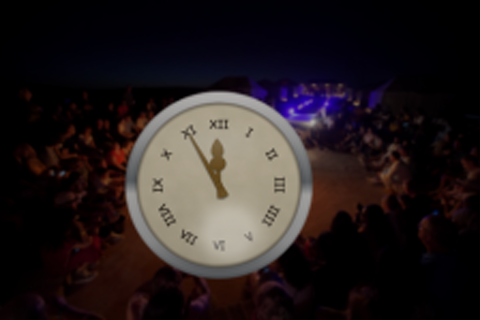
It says 11:55
